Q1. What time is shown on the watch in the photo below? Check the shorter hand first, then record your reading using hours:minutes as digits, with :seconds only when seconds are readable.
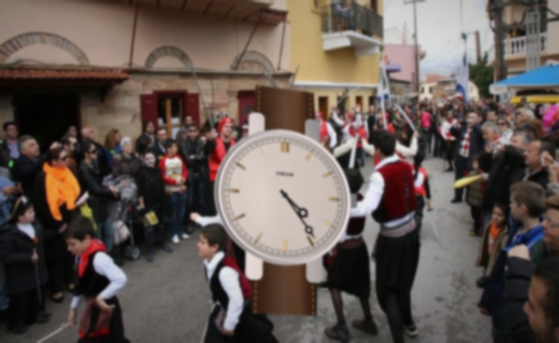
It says 4:24
